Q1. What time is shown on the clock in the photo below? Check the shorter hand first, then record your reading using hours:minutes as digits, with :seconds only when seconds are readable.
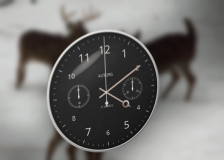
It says 4:10
